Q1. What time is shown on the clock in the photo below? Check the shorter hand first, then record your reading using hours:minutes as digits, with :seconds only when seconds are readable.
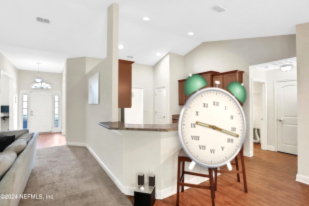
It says 9:17
